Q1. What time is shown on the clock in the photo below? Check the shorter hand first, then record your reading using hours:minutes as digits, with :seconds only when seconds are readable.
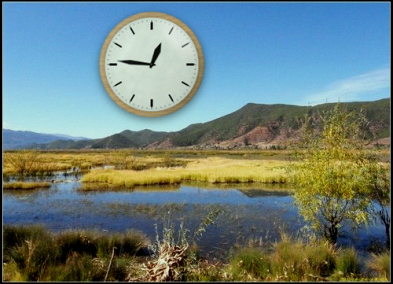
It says 12:46
